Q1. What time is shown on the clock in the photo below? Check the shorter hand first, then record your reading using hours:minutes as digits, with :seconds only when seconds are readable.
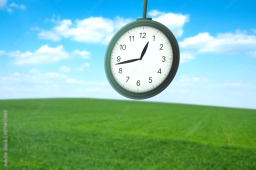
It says 12:43
